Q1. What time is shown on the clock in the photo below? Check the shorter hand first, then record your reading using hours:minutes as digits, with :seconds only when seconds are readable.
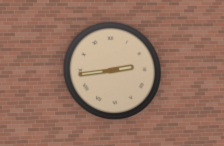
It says 2:44
